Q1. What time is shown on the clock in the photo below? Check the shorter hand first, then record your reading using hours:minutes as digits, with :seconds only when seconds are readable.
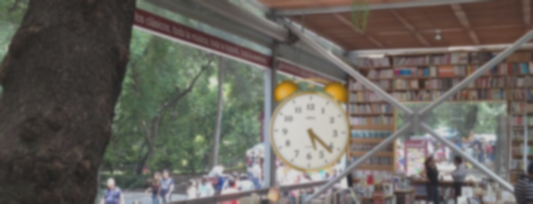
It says 5:22
